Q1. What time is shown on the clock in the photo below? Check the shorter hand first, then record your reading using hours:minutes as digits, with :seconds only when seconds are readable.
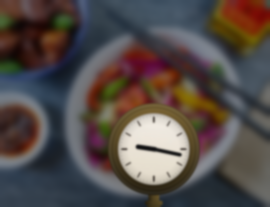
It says 9:17
